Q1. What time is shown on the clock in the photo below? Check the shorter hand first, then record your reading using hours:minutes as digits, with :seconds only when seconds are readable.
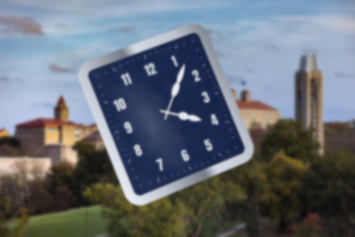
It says 4:07
